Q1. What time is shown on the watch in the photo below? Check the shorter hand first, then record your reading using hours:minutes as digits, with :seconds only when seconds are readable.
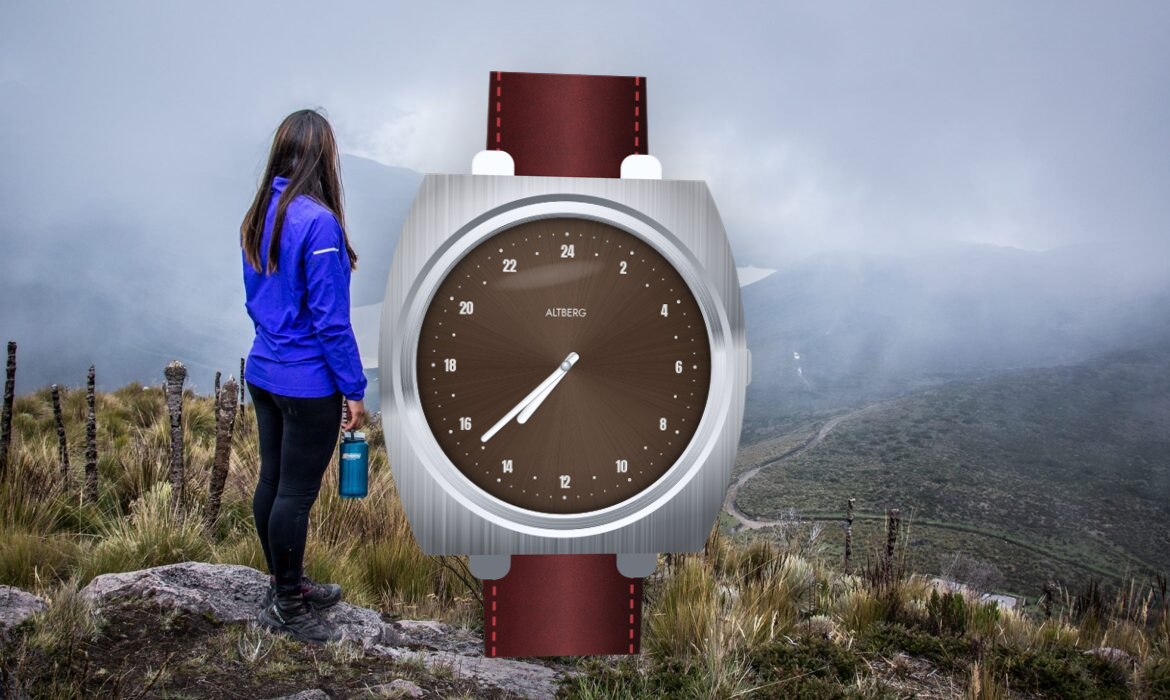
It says 14:38
